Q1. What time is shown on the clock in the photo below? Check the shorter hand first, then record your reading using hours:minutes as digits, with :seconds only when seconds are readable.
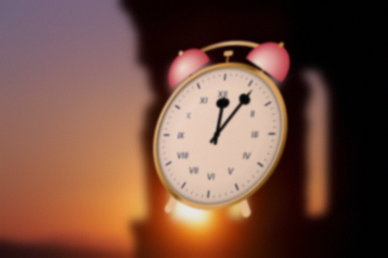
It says 12:06
